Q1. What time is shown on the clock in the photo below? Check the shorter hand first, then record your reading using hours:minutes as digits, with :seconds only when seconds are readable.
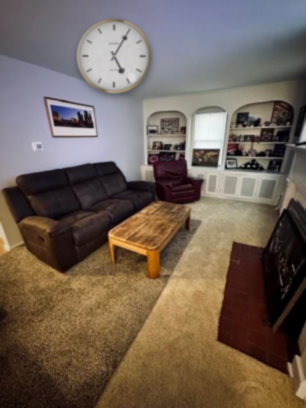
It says 5:05
